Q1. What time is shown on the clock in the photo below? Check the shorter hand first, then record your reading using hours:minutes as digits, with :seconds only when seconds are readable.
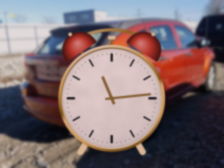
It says 11:14
